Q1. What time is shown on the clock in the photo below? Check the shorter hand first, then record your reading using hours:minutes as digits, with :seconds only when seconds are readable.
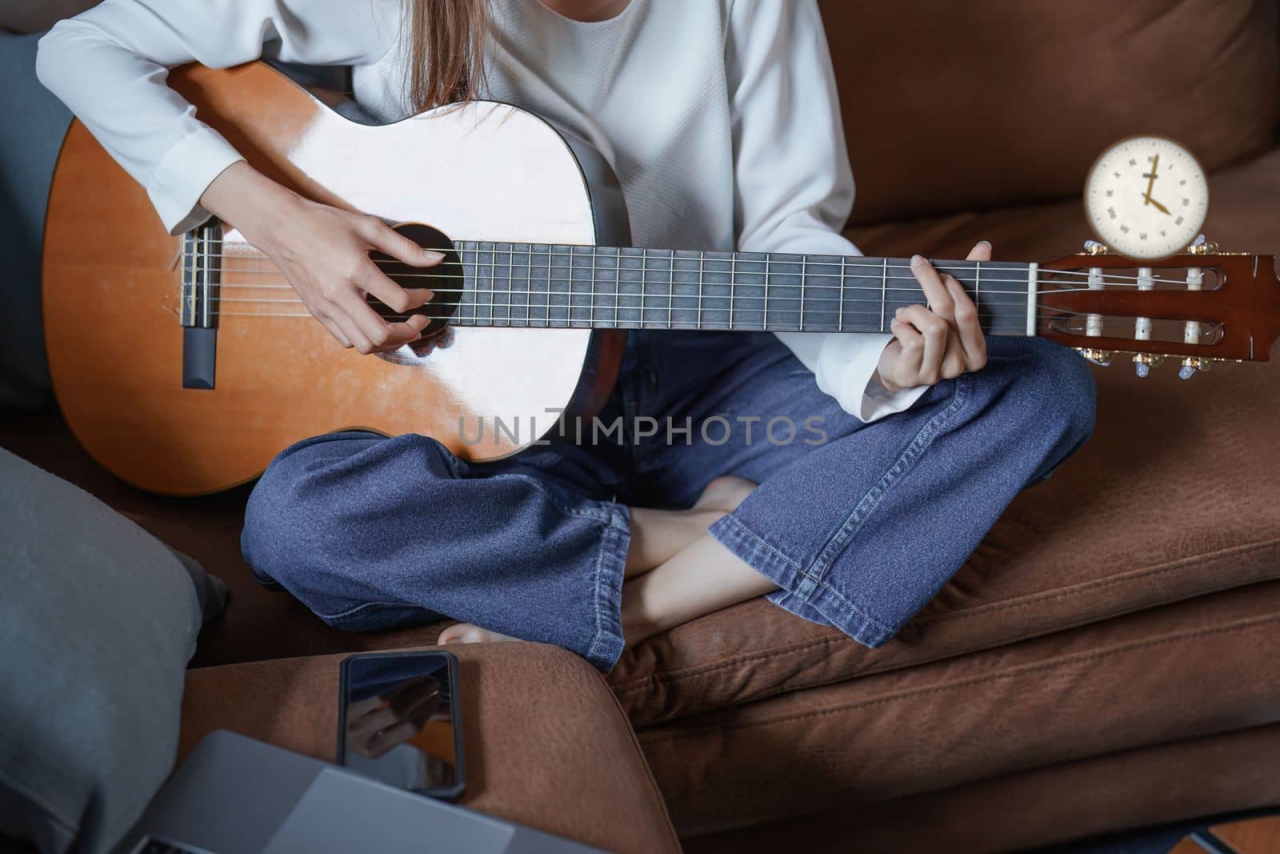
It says 4:01
